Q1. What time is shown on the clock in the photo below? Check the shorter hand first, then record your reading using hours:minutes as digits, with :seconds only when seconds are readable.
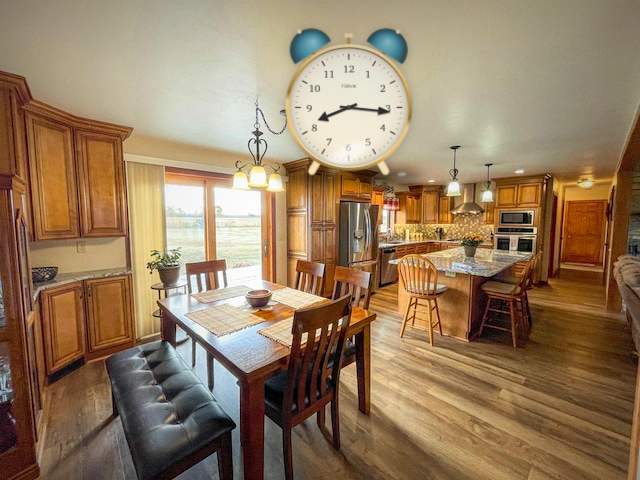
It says 8:16
